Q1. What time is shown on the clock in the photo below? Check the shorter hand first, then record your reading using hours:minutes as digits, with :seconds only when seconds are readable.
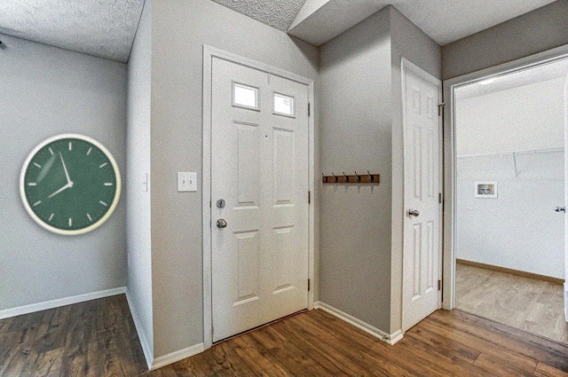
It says 7:57
